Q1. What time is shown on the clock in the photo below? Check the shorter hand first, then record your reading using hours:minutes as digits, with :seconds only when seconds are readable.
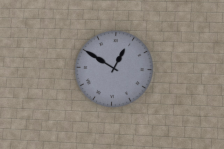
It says 12:50
